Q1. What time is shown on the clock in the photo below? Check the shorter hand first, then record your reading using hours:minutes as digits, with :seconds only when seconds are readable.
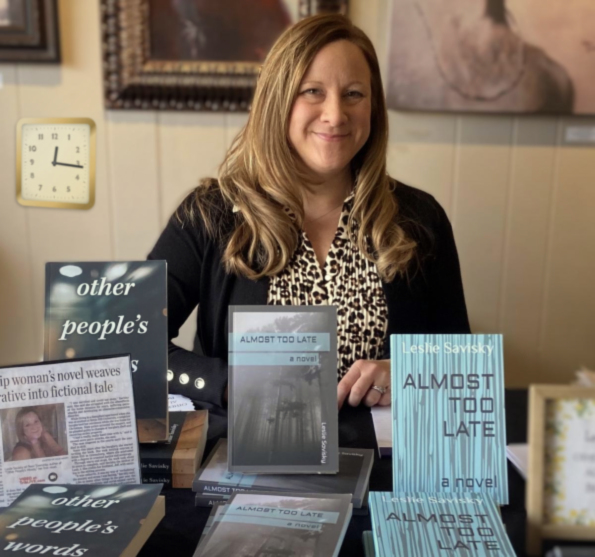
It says 12:16
